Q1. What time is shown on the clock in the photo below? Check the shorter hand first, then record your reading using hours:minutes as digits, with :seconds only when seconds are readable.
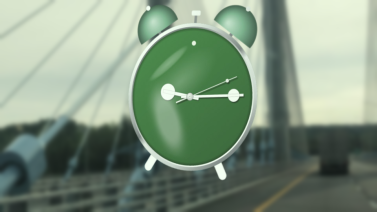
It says 9:14:11
